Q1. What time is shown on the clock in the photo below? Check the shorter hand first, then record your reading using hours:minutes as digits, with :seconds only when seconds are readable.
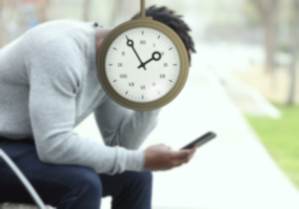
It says 1:55
